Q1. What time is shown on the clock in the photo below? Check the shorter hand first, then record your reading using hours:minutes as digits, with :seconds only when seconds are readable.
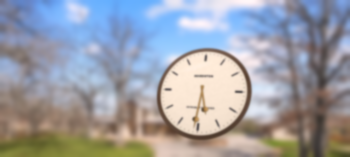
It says 5:31
